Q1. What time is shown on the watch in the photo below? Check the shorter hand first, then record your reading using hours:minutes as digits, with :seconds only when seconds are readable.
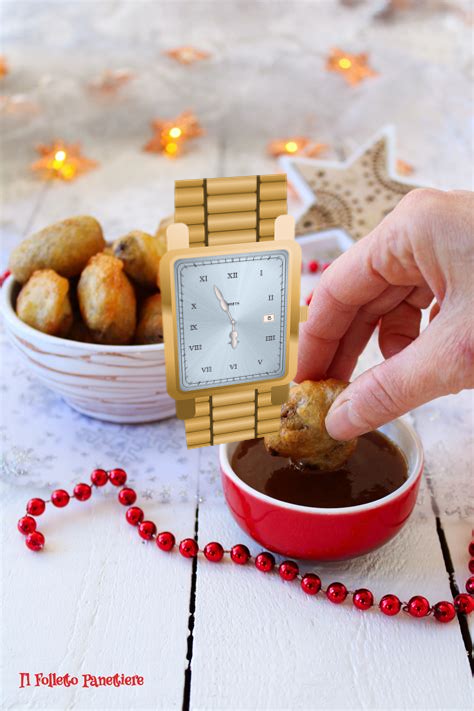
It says 5:56
